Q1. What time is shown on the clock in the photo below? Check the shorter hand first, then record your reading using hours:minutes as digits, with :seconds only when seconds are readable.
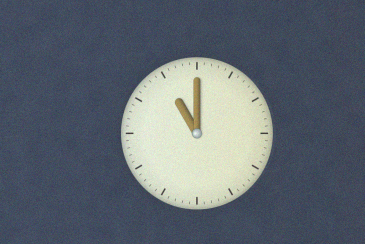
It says 11:00
